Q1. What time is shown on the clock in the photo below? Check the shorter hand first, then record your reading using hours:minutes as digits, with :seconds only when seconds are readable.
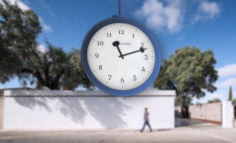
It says 11:12
